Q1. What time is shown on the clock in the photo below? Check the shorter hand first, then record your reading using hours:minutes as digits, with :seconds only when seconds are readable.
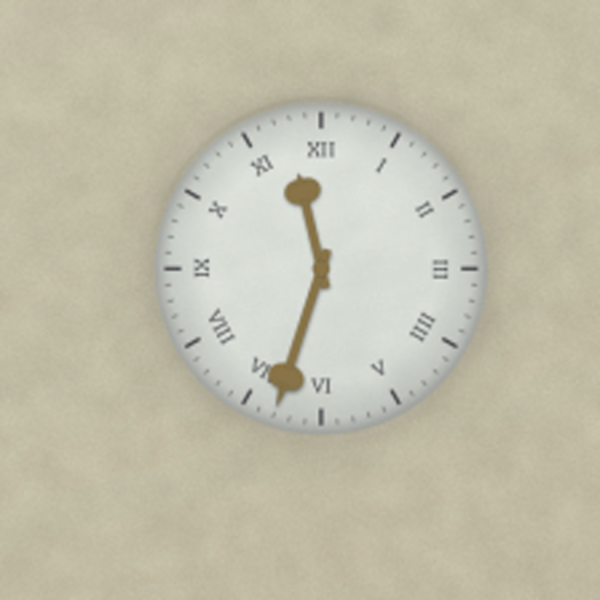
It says 11:33
